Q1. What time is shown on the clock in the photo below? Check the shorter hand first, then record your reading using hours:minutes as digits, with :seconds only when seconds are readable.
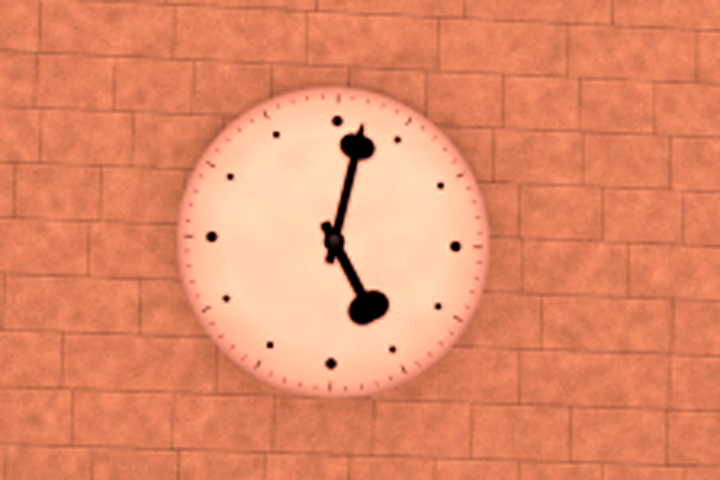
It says 5:02
